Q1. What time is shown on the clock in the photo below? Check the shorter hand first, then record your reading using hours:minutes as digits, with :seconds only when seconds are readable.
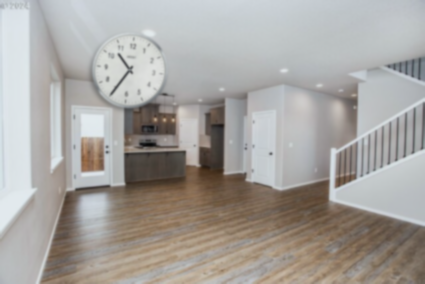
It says 10:35
